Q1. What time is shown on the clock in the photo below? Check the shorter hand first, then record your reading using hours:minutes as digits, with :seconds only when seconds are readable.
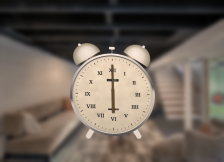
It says 6:00
